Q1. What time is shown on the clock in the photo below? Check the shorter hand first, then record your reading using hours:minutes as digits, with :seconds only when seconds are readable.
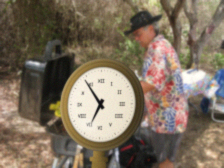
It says 6:54
